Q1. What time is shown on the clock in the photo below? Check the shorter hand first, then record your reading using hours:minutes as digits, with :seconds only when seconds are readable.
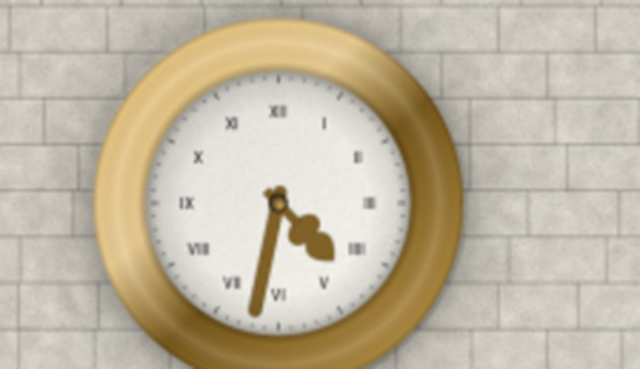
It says 4:32
